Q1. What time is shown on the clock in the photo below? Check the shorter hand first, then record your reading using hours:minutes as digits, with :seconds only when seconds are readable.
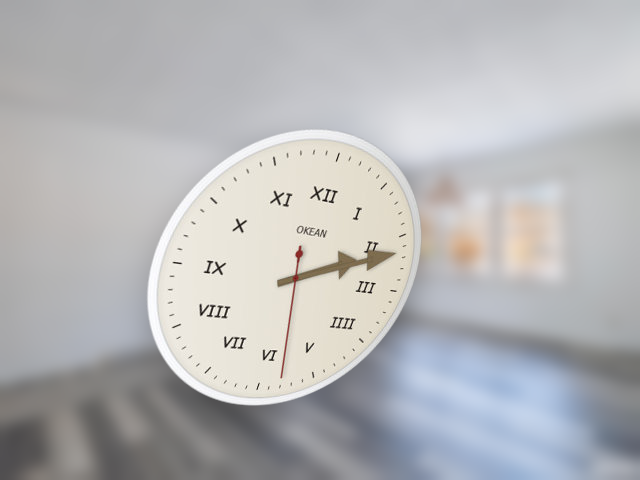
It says 2:11:28
